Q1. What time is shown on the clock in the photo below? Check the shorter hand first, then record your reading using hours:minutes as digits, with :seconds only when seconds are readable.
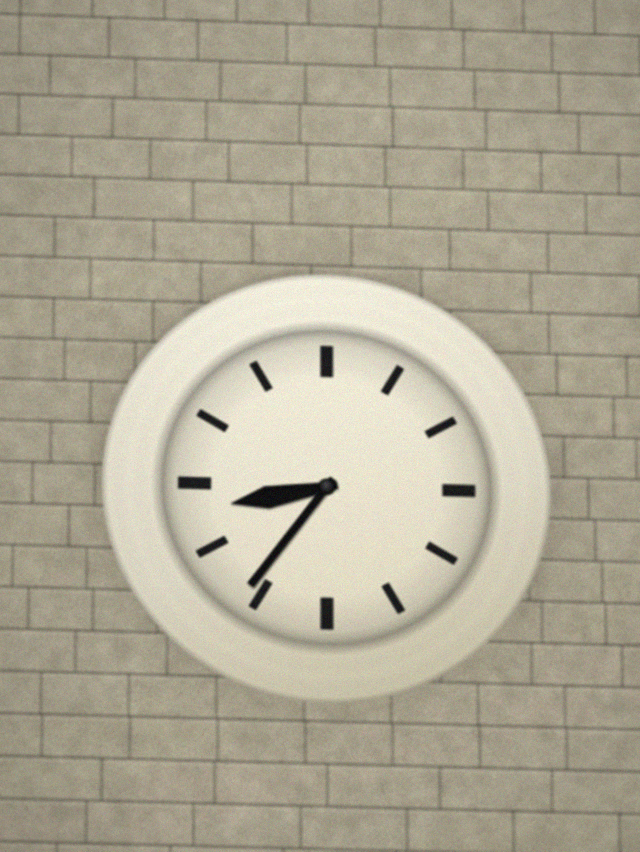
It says 8:36
